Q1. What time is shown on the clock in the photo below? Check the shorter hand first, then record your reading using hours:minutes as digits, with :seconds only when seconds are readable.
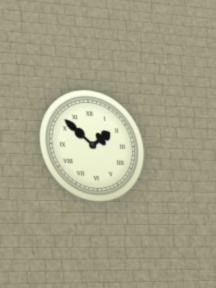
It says 1:52
